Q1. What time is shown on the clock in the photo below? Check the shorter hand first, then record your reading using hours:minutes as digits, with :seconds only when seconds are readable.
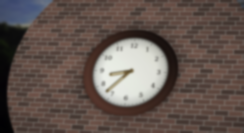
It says 8:37
